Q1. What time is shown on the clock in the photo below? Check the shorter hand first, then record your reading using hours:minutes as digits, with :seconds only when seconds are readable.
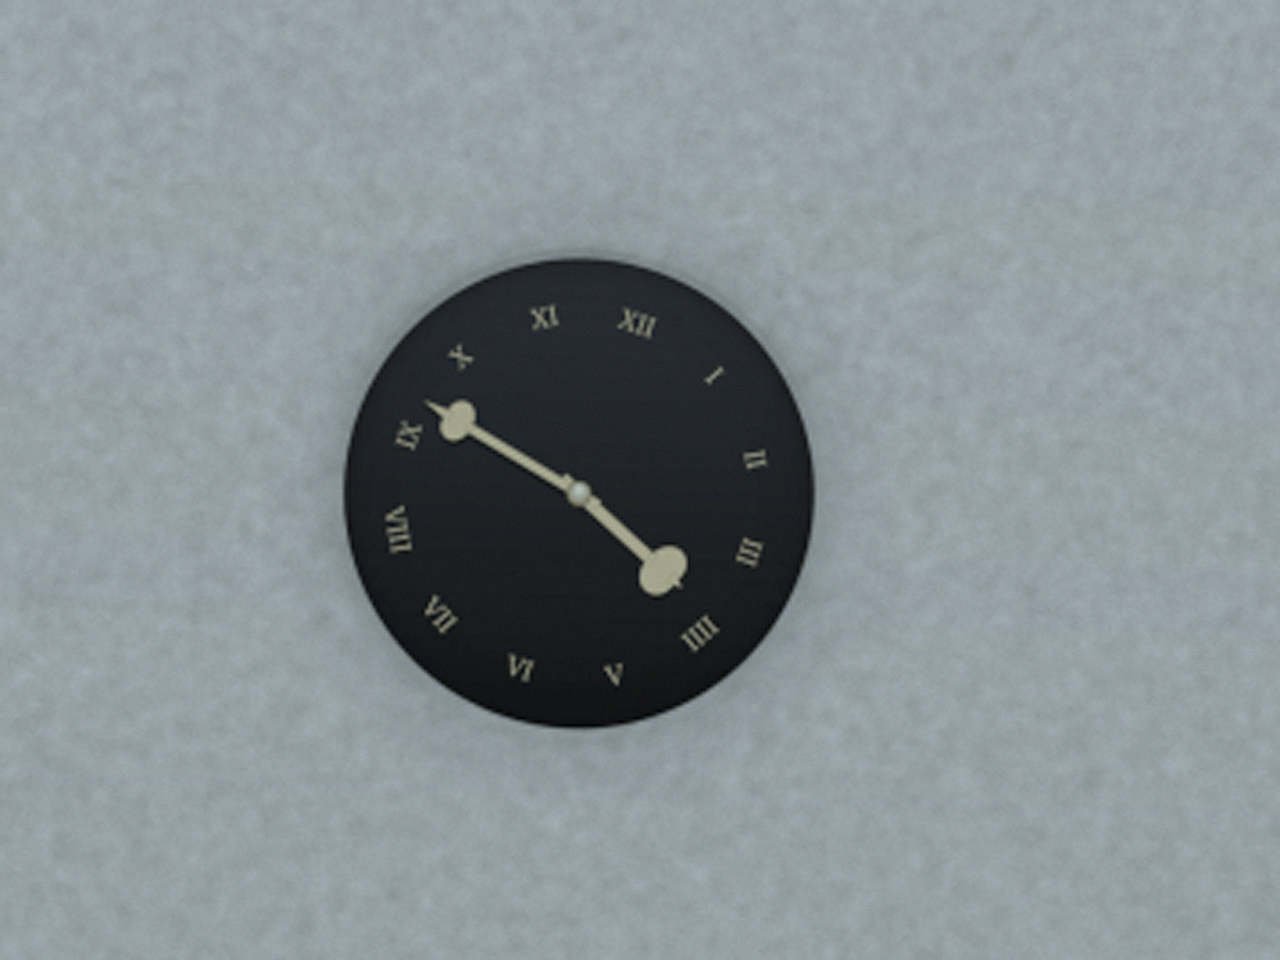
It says 3:47
